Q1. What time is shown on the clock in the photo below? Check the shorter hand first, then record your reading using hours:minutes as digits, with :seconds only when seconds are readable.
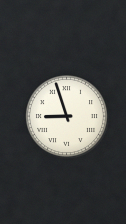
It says 8:57
